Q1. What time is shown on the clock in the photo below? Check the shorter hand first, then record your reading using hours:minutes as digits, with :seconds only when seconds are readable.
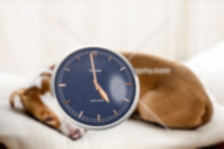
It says 4:59
